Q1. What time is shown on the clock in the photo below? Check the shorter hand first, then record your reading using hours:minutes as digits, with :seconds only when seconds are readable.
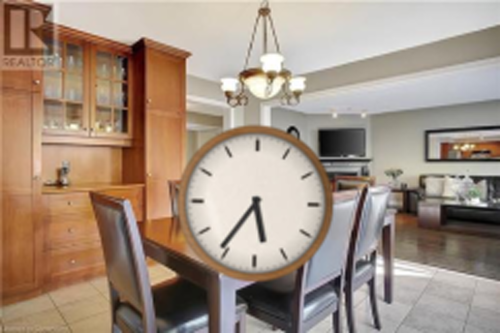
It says 5:36
